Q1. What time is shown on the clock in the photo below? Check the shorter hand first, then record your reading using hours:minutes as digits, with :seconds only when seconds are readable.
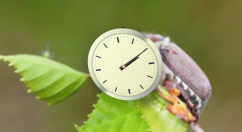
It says 2:10
